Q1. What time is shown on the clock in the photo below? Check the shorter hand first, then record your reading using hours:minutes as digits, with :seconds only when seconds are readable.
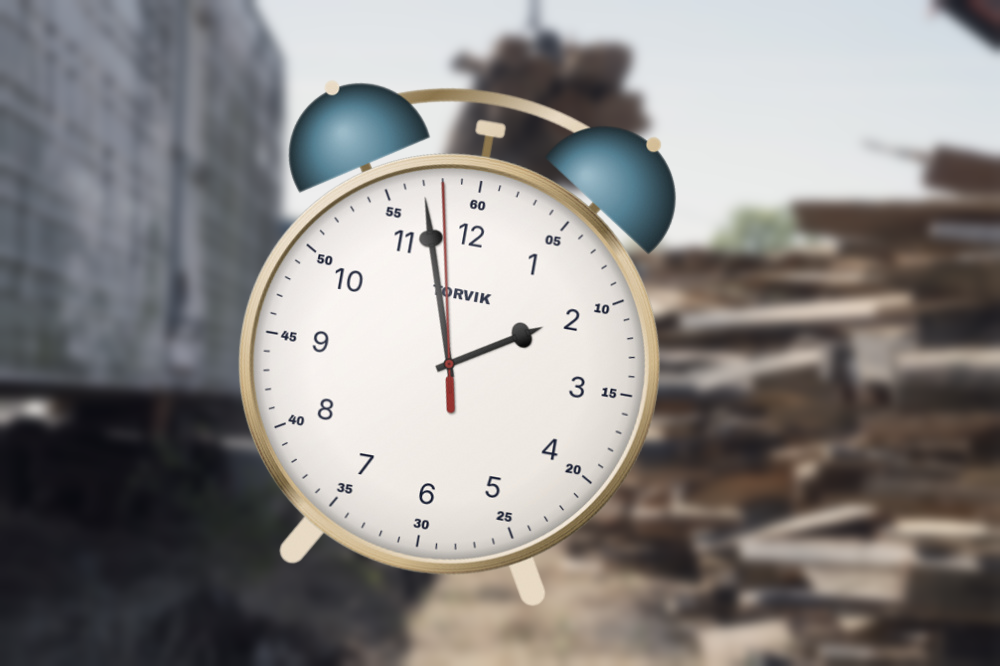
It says 1:56:58
